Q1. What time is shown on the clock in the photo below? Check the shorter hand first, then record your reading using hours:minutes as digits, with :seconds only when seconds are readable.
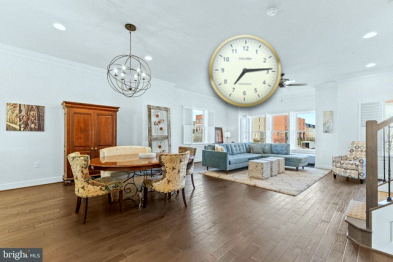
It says 7:14
